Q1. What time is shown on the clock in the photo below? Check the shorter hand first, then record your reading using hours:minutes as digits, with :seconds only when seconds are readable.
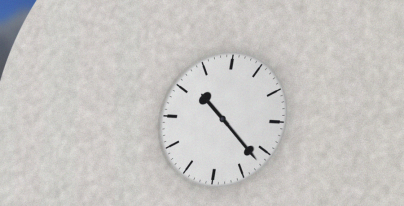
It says 10:22
